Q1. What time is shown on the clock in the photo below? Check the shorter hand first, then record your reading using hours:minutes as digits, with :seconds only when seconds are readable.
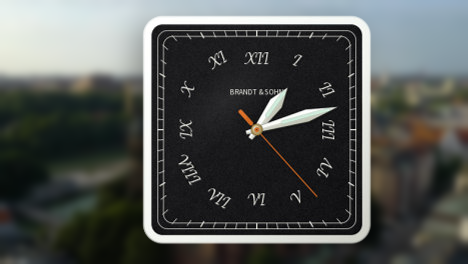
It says 1:12:23
